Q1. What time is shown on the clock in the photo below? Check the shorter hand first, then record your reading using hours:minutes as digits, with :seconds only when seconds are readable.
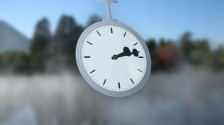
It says 2:13
